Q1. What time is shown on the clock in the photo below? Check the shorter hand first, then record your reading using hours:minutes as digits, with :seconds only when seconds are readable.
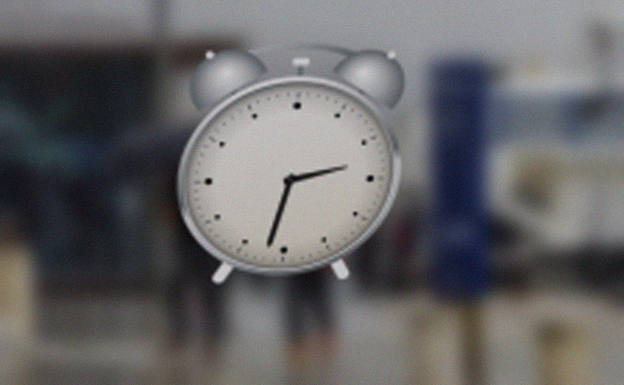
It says 2:32
